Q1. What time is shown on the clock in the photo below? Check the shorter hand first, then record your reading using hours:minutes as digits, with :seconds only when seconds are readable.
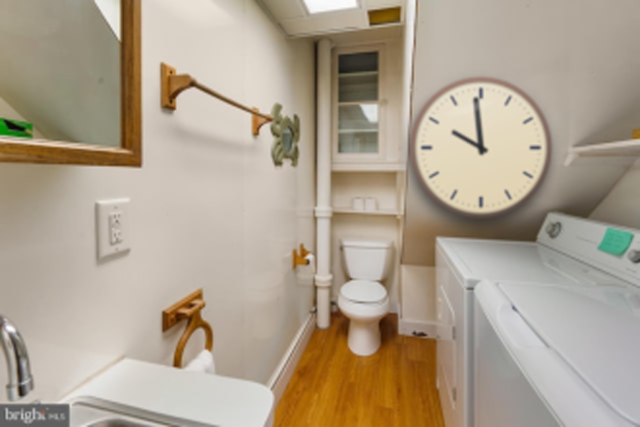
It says 9:59
